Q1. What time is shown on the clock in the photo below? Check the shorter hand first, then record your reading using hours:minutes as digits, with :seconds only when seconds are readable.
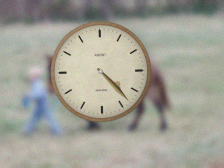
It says 4:23
